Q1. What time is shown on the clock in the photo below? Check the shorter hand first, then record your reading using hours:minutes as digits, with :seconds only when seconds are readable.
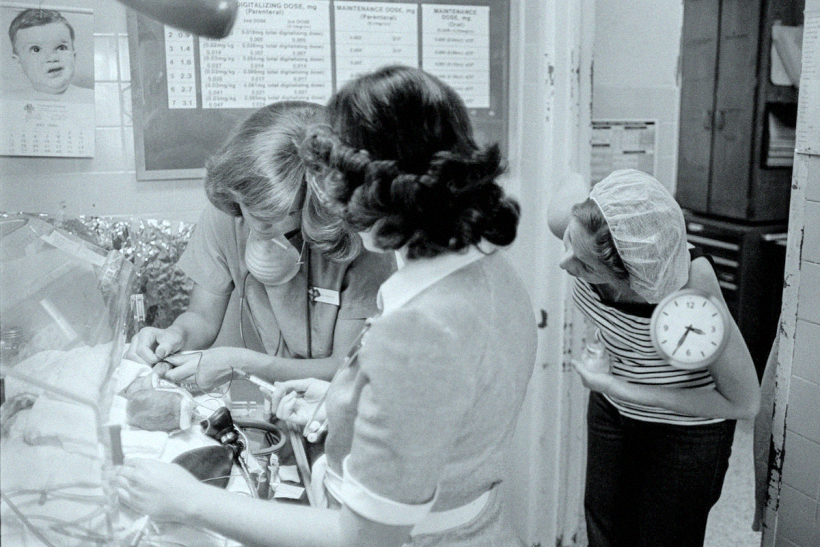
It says 3:35
